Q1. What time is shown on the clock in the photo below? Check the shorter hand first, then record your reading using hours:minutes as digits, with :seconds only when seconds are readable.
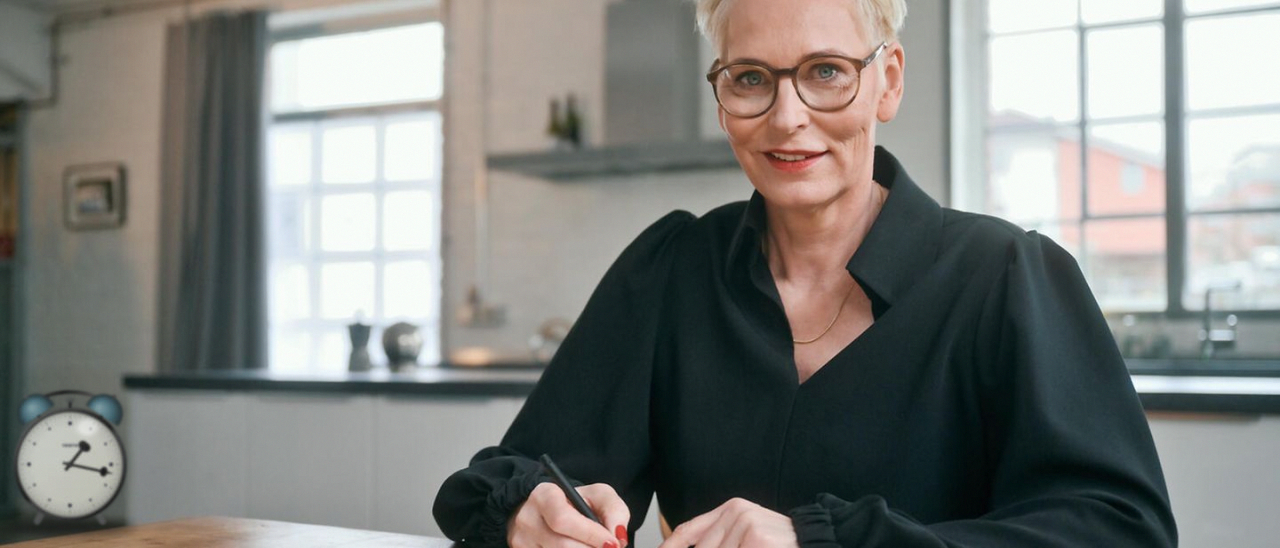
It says 1:17
